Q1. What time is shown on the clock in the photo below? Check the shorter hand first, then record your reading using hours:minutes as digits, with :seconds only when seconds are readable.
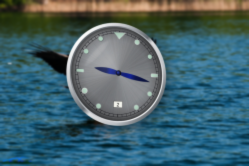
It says 9:17
